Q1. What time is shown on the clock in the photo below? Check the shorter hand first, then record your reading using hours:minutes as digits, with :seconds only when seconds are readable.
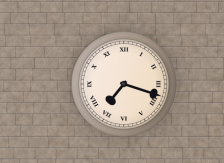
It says 7:18
